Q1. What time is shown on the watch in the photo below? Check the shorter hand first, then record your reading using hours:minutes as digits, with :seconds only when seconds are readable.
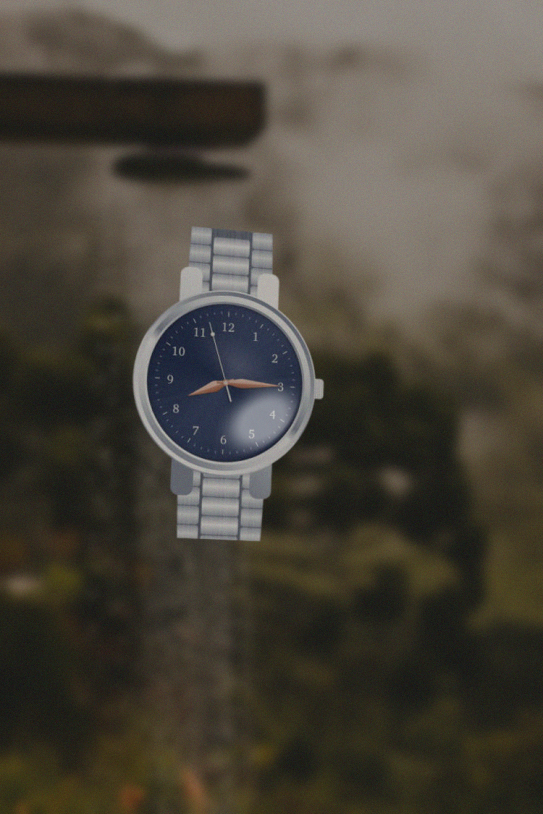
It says 8:14:57
